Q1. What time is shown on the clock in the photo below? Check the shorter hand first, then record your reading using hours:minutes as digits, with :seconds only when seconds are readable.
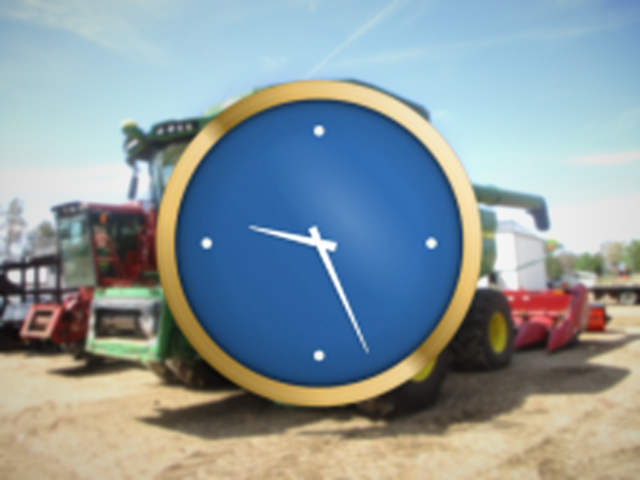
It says 9:26
